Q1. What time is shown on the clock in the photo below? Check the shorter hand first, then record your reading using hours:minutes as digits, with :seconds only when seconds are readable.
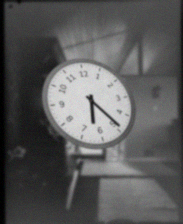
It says 6:24
